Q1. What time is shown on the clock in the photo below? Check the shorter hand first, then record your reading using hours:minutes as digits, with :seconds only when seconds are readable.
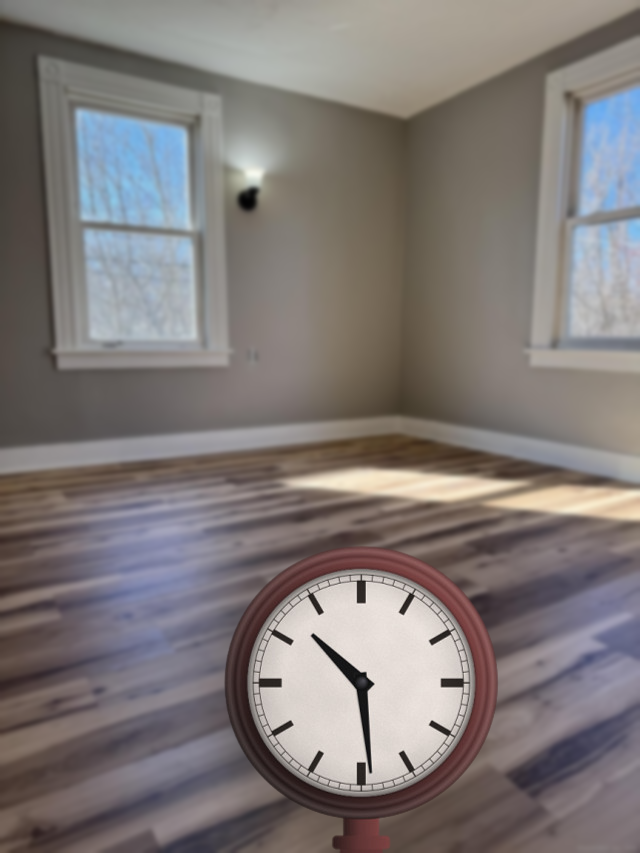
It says 10:29
